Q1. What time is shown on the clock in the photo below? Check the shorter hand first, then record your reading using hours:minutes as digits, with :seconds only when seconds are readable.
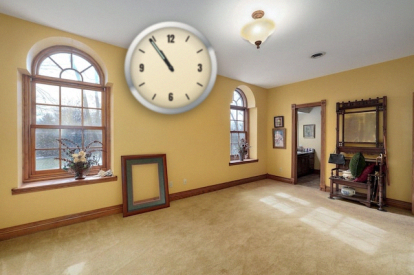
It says 10:54
